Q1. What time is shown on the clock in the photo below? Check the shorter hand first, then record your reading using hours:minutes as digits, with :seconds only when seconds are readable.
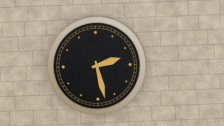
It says 2:28
